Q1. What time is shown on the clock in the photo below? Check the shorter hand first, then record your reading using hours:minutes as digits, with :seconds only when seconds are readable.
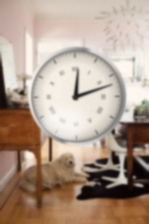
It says 12:12
